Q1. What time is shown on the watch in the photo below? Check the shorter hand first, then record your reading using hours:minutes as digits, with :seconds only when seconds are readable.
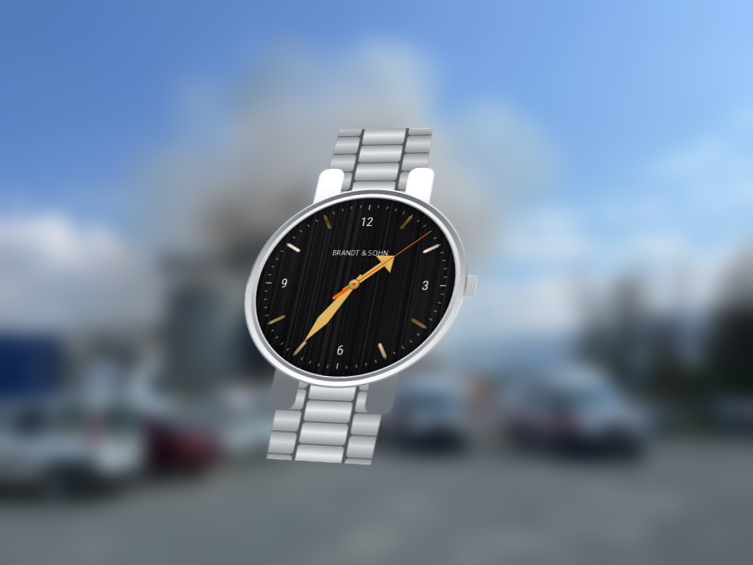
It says 1:35:08
